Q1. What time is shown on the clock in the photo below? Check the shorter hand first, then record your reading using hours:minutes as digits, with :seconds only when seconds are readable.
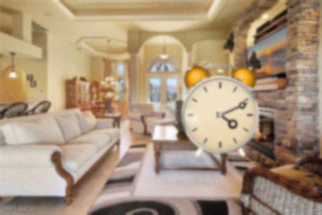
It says 4:11
